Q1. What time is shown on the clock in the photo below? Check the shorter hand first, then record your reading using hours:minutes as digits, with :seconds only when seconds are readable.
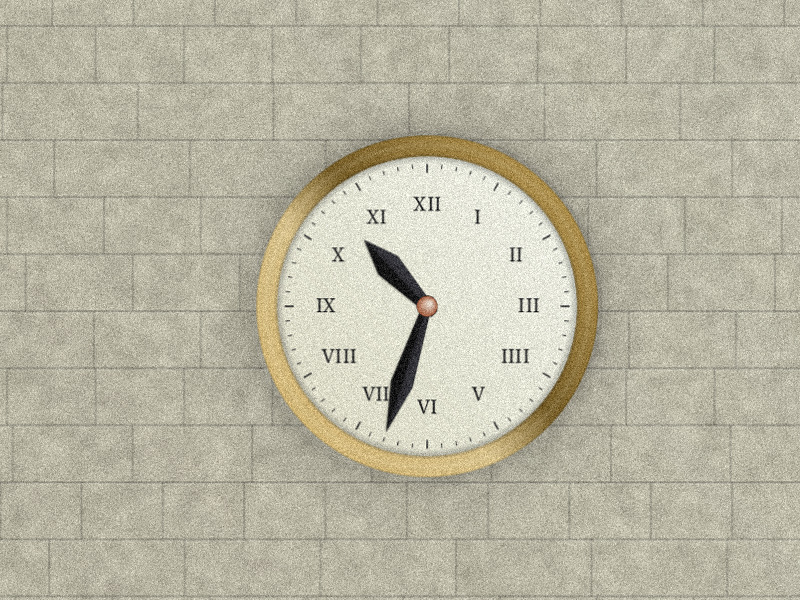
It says 10:33
